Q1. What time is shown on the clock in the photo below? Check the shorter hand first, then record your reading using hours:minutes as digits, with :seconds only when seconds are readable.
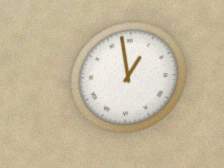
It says 12:58
